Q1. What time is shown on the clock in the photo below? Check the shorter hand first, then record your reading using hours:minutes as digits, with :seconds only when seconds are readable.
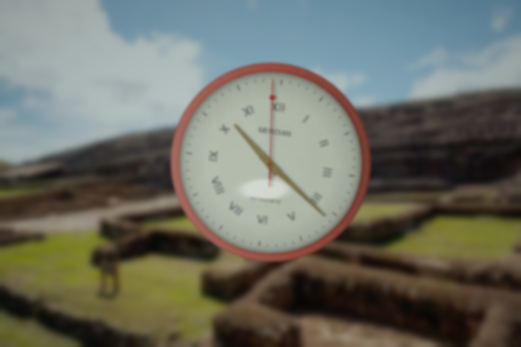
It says 10:20:59
